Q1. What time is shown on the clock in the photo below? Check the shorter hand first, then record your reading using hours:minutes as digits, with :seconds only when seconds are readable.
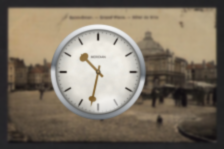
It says 10:32
